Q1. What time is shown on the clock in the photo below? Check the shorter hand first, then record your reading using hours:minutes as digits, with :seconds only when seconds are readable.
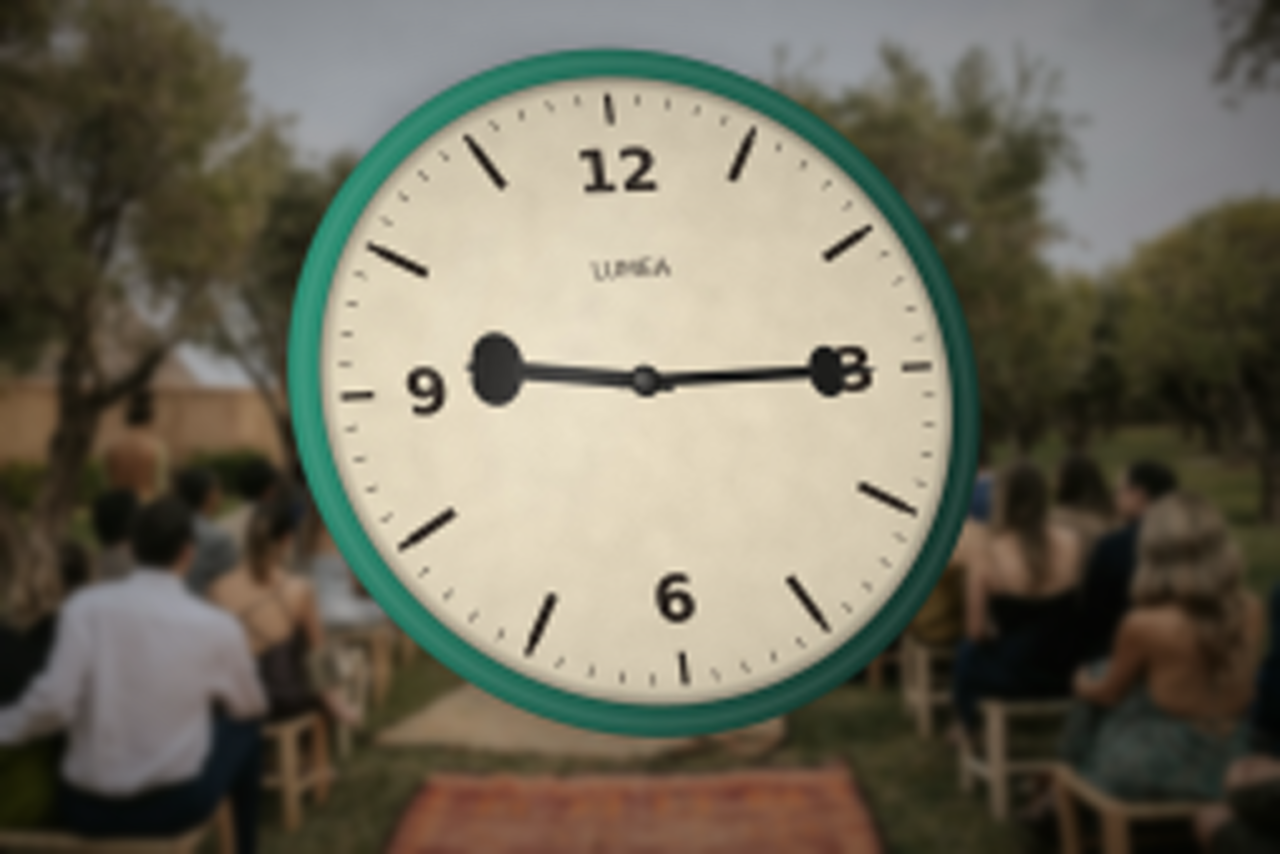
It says 9:15
